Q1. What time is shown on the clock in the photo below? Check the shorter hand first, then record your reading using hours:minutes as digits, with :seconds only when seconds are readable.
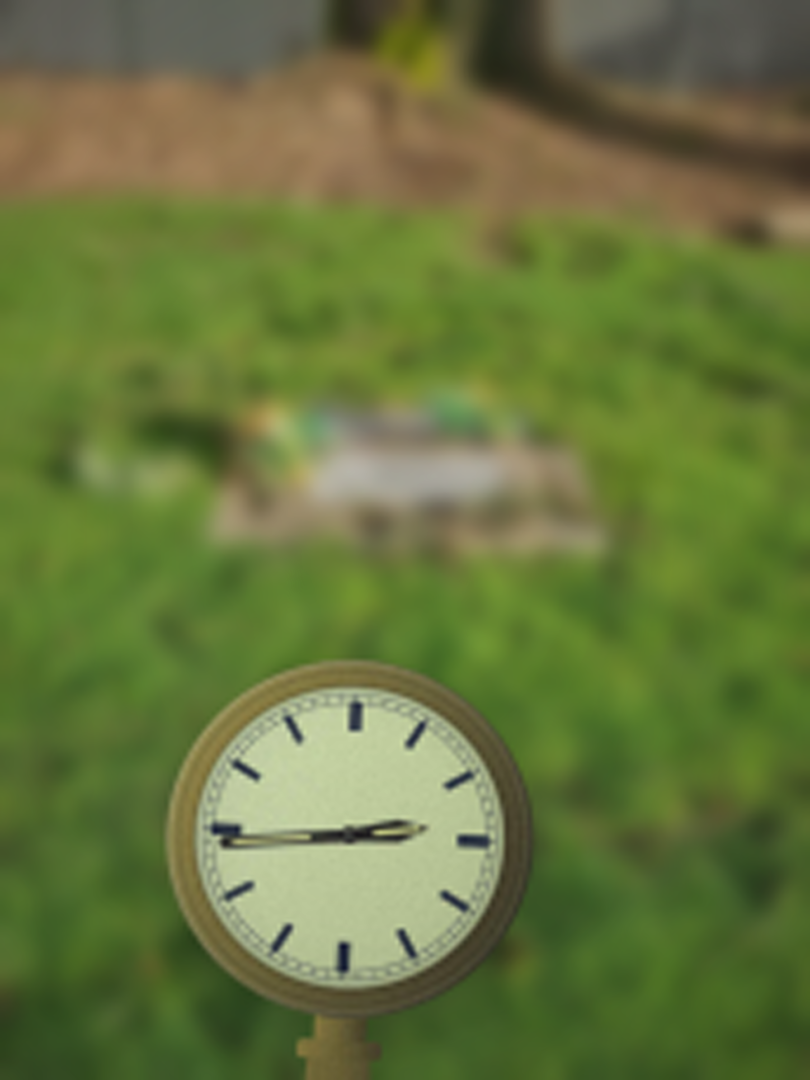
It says 2:44
